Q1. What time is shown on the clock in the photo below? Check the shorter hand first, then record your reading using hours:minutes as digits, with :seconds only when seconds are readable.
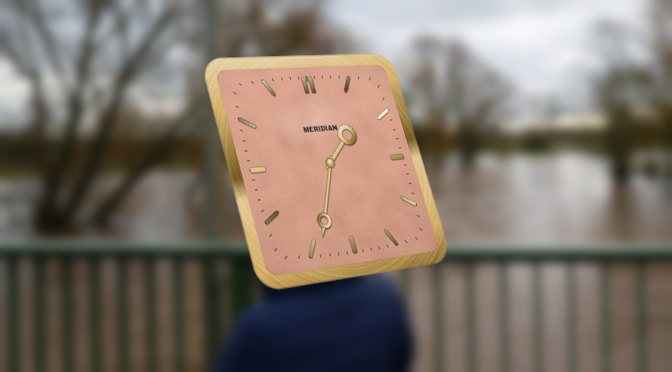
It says 1:34
